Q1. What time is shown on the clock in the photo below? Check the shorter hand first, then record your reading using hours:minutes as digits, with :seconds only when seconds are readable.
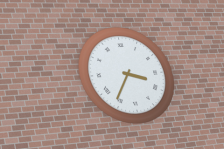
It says 3:36
